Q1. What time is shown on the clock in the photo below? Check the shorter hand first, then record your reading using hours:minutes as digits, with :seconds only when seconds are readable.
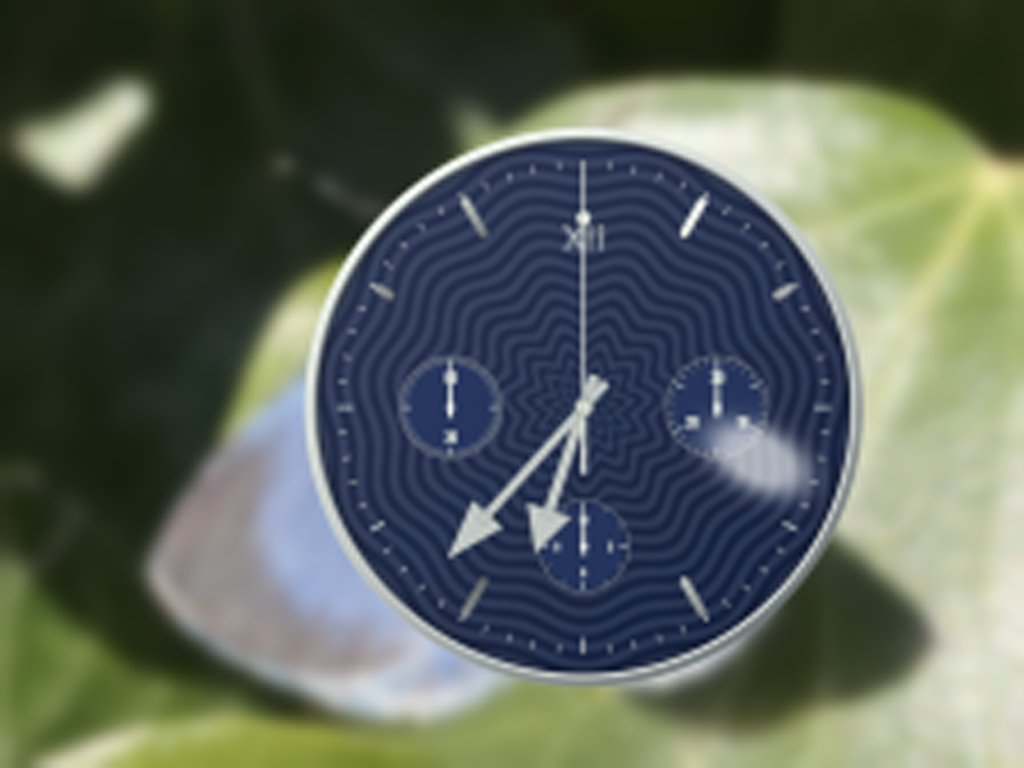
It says 6:37
